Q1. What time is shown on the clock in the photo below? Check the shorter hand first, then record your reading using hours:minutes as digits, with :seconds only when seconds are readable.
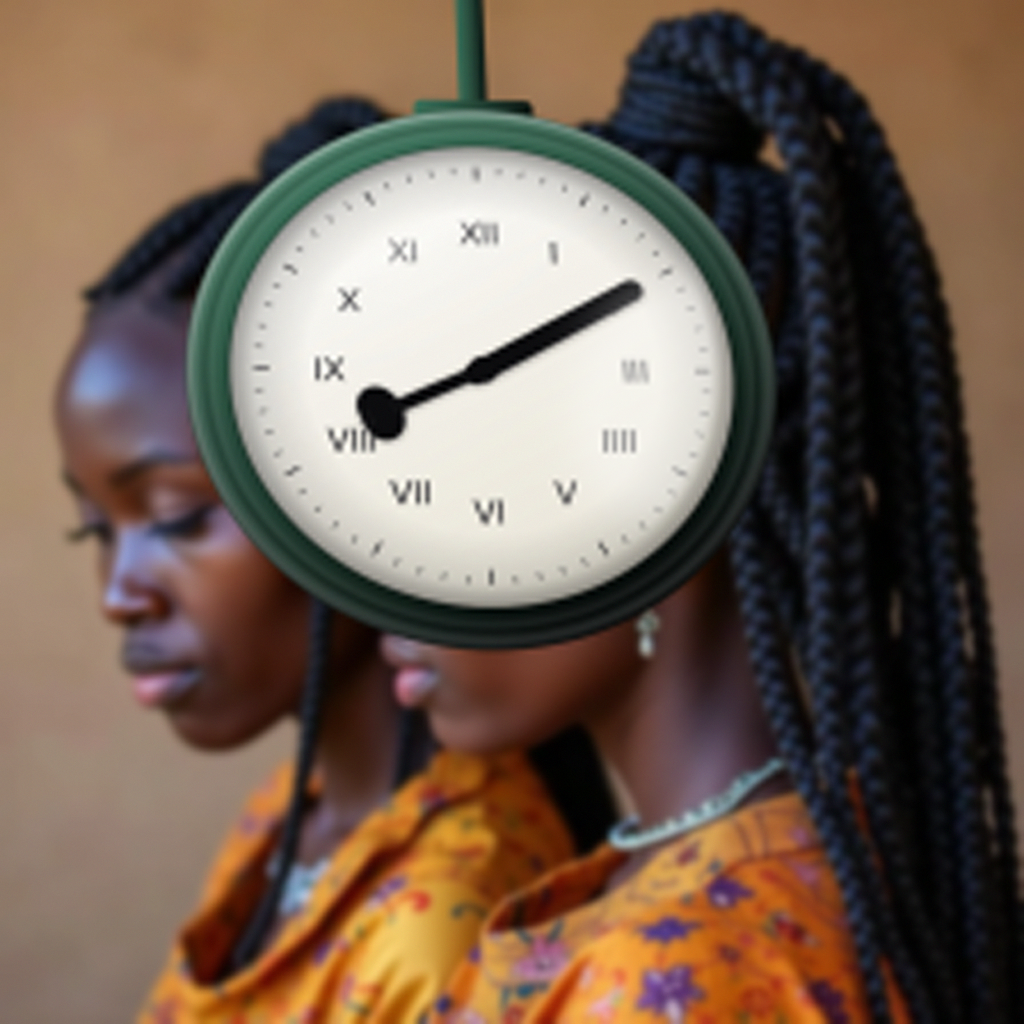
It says 8:10
